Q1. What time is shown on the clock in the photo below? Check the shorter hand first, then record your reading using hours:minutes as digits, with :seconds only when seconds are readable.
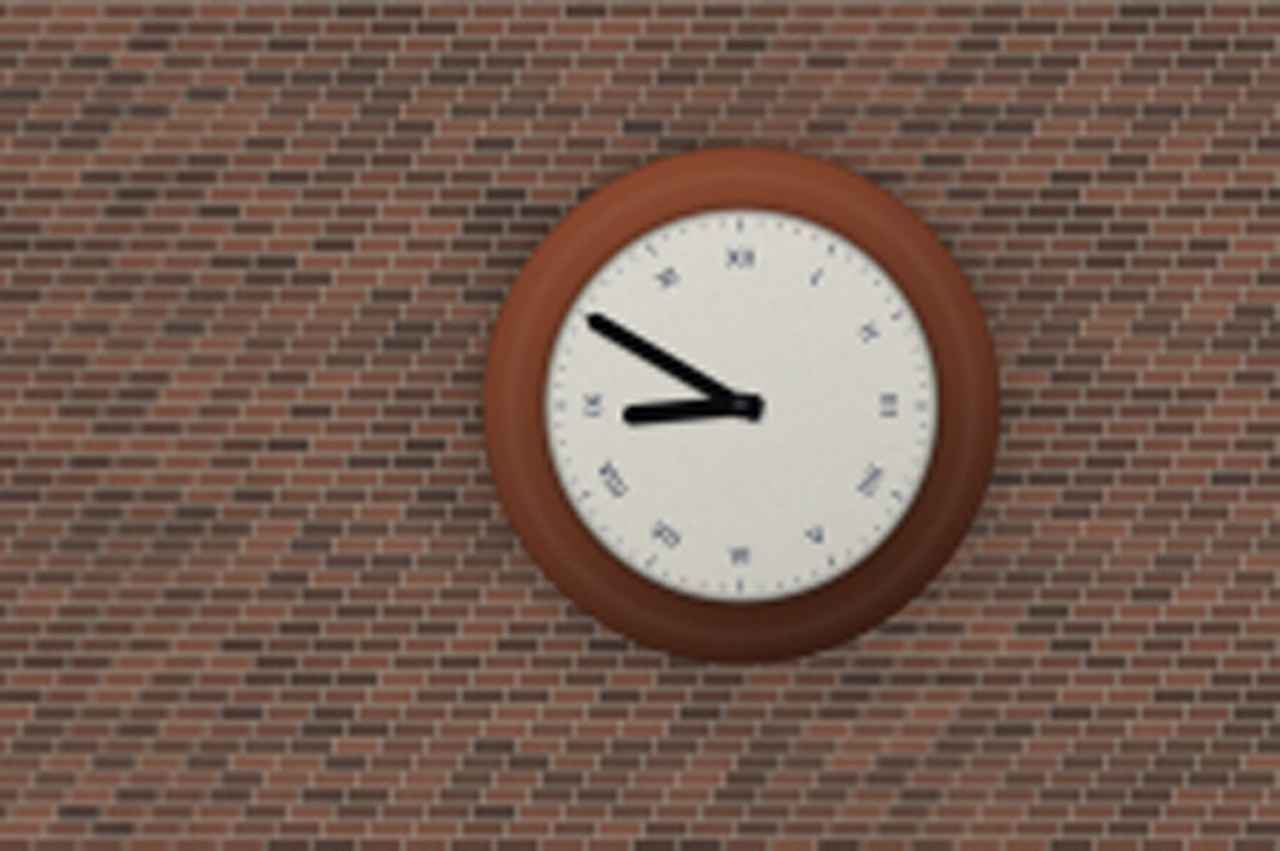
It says 8:50
